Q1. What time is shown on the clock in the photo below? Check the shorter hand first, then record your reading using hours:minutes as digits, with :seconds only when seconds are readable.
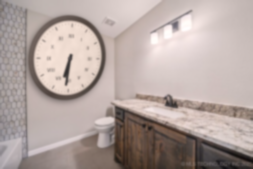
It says 6:31
